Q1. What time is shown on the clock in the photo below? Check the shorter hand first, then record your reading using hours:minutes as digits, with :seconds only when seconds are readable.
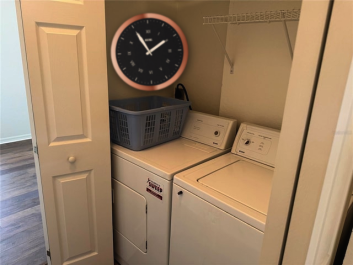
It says 1:55
